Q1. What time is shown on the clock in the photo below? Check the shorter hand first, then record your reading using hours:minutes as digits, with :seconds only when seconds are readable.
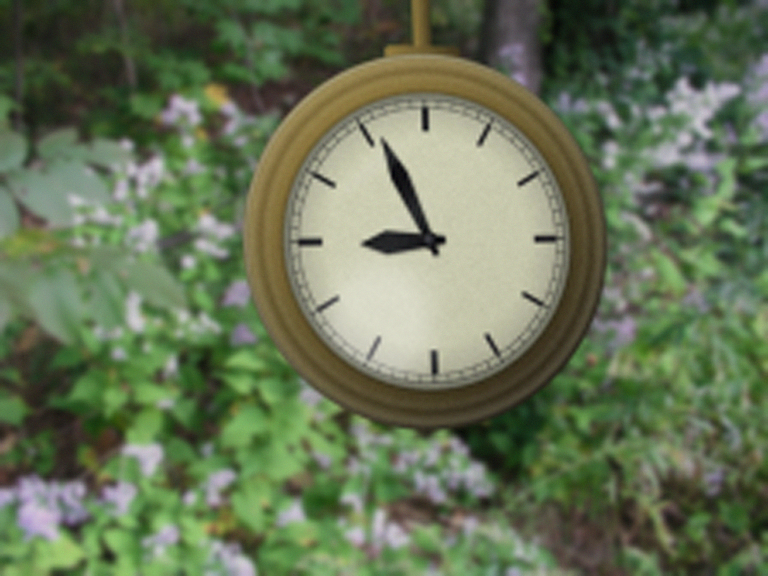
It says 8:56
